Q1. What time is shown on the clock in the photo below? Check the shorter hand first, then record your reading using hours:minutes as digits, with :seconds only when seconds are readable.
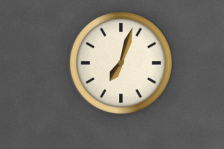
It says 7:03
